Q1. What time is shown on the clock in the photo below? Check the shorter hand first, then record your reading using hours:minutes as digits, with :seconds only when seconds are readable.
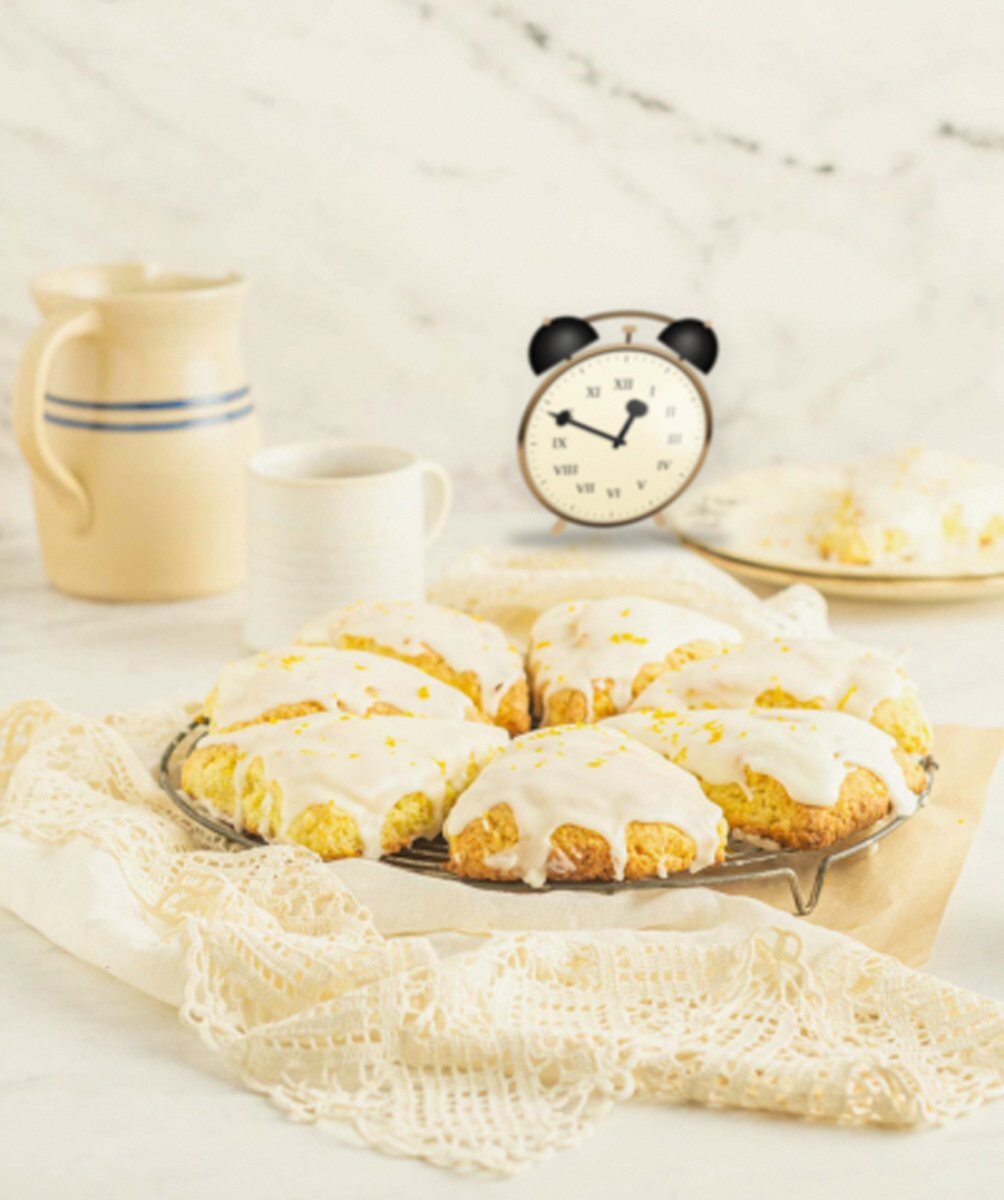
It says 12:49
